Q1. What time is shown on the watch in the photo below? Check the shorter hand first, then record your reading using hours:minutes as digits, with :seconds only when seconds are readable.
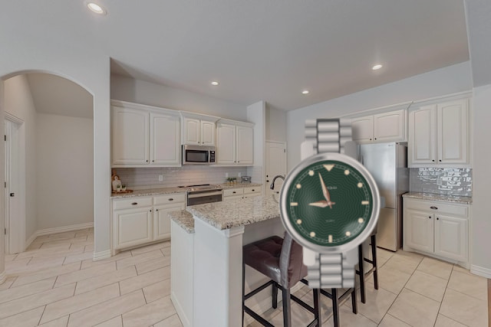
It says 8:57
